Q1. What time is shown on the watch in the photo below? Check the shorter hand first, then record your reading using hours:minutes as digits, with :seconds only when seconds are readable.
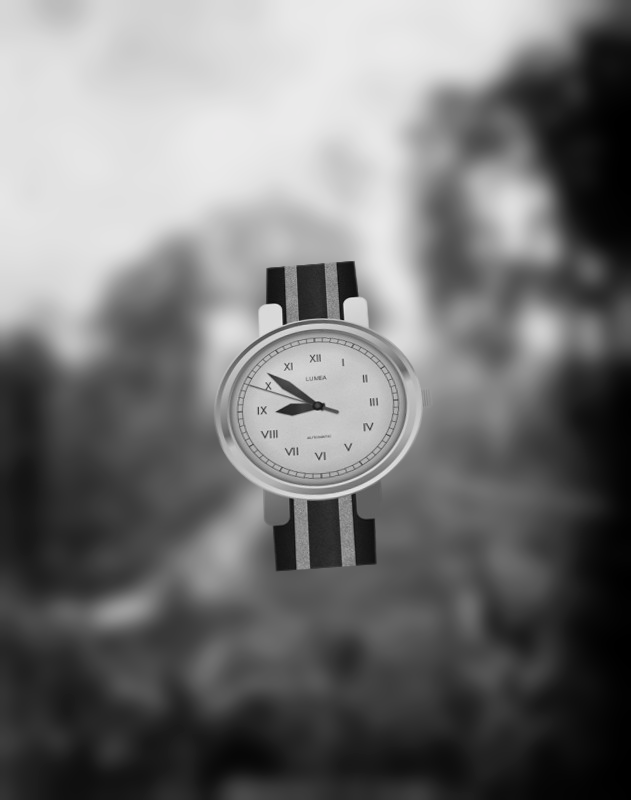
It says 8:51:49
